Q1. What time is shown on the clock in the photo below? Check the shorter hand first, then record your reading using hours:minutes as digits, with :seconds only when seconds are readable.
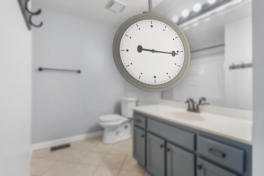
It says 9:16
